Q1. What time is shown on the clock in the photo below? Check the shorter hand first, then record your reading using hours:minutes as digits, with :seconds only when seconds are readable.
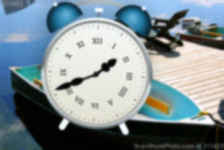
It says 1:41
